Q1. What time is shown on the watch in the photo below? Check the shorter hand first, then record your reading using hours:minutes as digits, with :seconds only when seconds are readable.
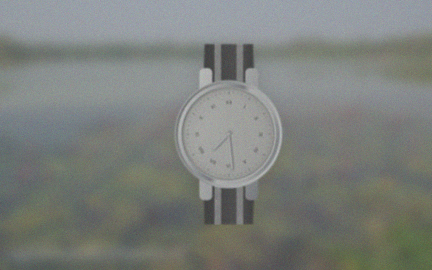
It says 7:29
